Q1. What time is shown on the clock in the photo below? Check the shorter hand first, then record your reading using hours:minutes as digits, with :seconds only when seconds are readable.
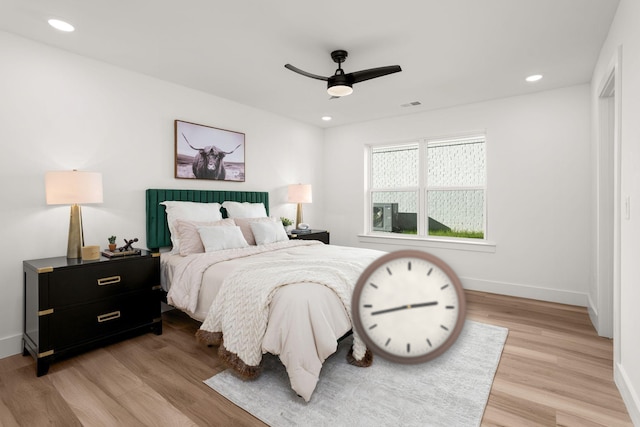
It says 2:43
